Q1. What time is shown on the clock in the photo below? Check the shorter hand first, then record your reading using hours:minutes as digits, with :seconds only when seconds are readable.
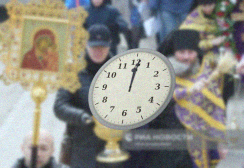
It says 12:01
